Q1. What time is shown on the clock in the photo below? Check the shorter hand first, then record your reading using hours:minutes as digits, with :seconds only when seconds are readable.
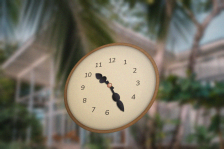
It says 10:25
